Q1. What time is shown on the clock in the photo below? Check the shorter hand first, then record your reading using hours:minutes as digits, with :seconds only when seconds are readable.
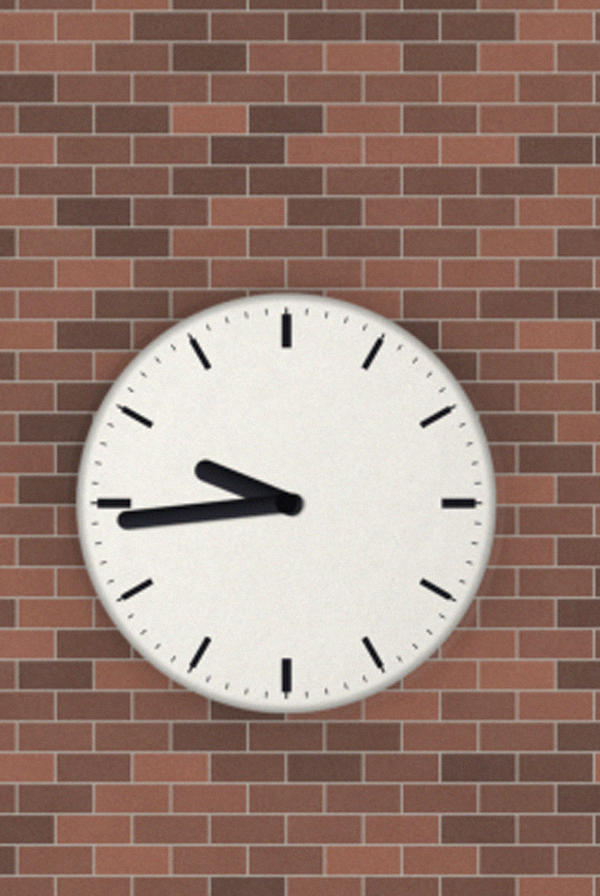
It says 9:44
